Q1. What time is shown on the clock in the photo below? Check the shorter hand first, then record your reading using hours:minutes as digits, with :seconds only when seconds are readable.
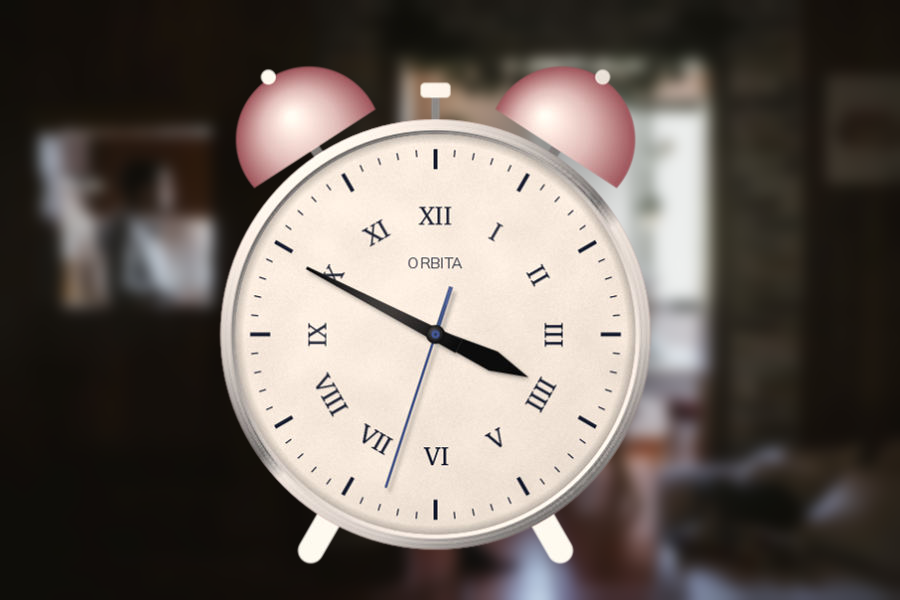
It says 3:49:33
